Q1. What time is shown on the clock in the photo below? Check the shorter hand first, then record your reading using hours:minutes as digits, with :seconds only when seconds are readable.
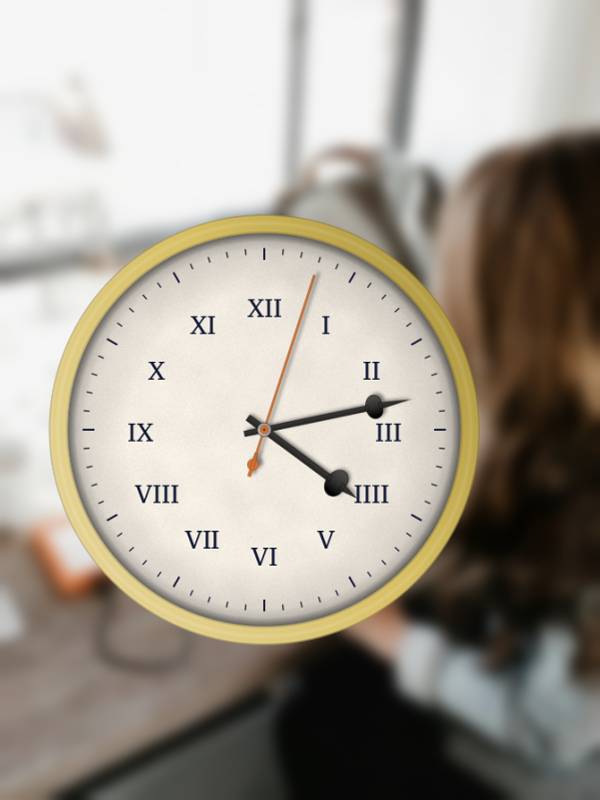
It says 4:13:03
